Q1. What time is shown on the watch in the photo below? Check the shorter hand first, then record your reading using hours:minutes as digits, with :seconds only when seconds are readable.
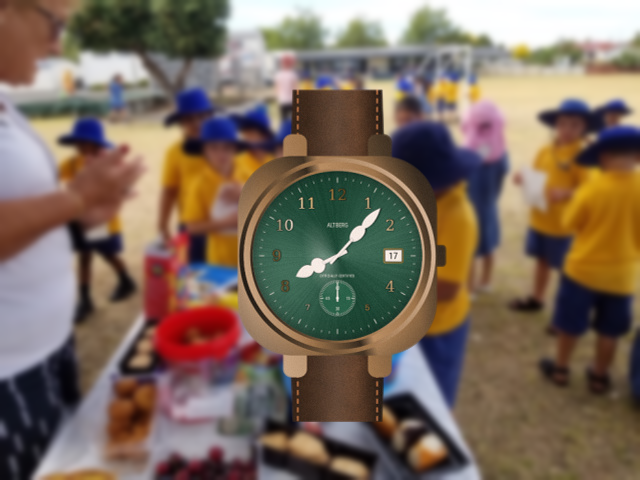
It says 8:07
